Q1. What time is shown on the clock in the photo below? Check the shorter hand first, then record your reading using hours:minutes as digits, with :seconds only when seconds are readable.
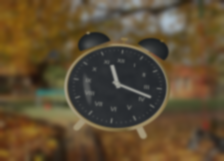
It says 11:18
